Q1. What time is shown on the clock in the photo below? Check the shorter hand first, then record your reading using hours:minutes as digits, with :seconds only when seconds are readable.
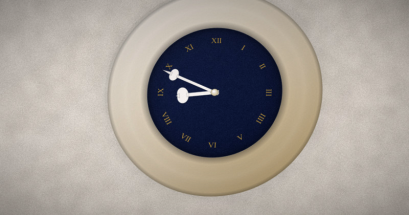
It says 8:49
